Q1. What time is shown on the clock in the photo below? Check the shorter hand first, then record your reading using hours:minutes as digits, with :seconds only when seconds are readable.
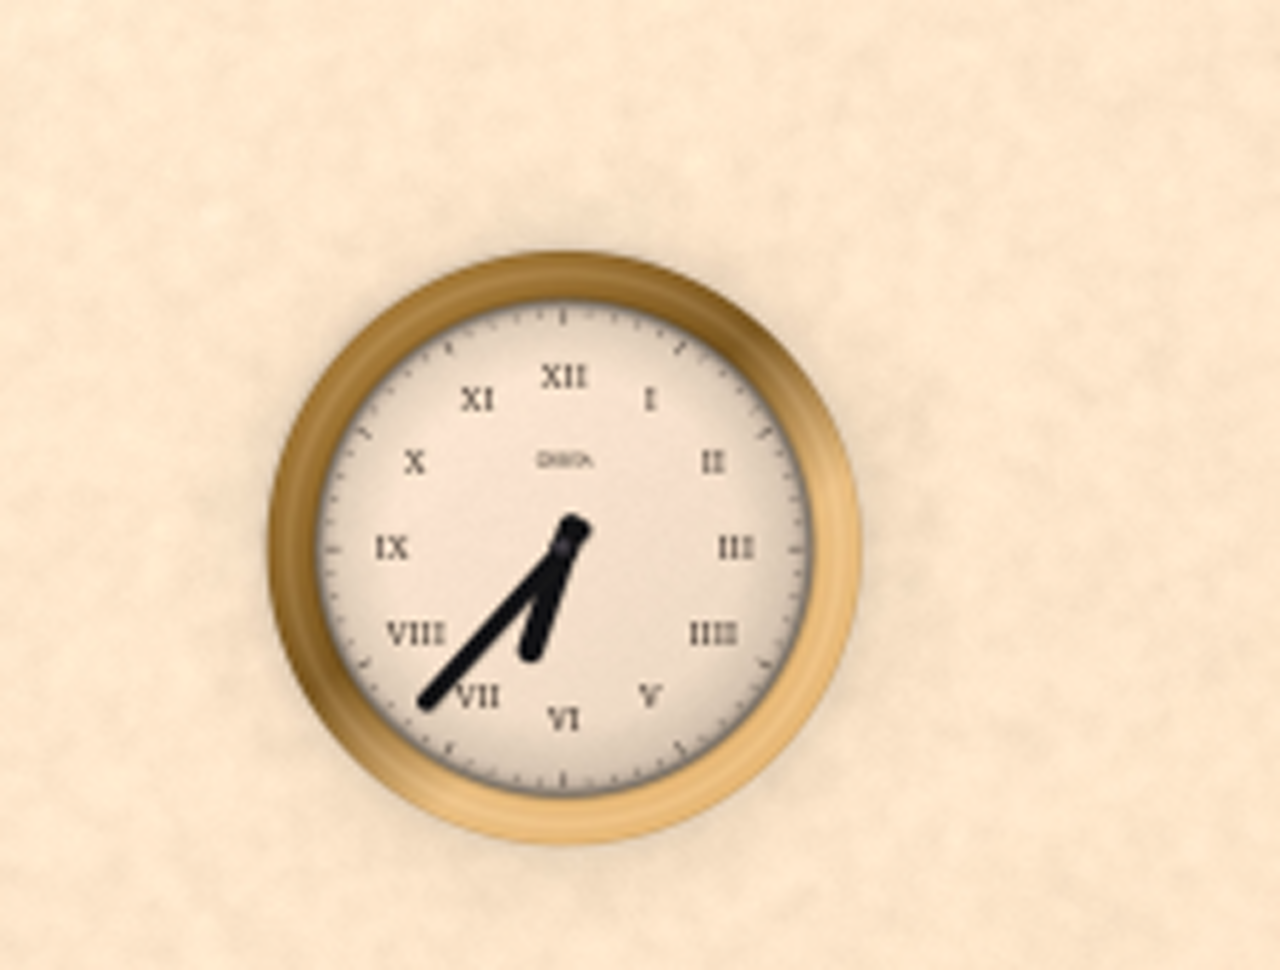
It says 6:37
